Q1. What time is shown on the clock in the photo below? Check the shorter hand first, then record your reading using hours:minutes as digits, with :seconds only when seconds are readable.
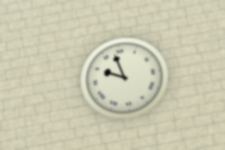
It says 9:58
